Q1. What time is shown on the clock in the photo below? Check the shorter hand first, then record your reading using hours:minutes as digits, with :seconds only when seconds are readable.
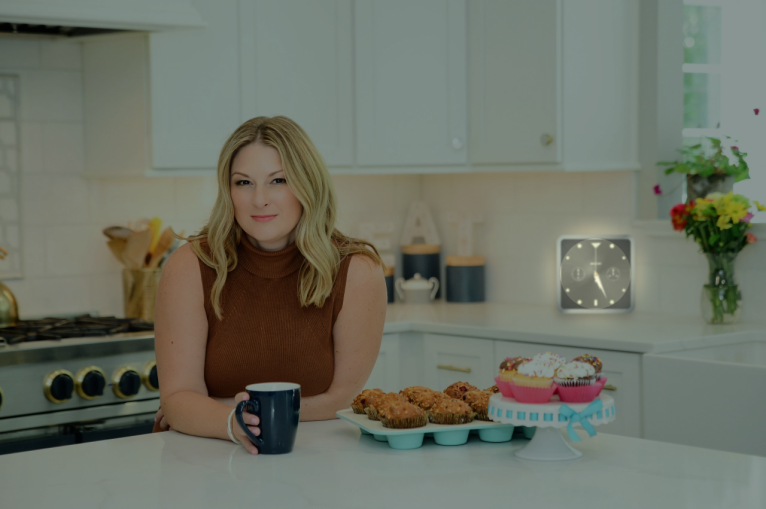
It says 5:26
